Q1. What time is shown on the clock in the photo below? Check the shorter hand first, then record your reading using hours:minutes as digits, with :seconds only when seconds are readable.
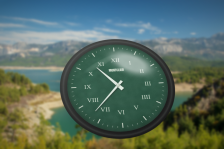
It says 10:37
